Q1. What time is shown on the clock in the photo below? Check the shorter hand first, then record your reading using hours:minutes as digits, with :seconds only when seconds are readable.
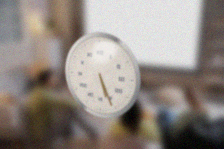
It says 5:26
